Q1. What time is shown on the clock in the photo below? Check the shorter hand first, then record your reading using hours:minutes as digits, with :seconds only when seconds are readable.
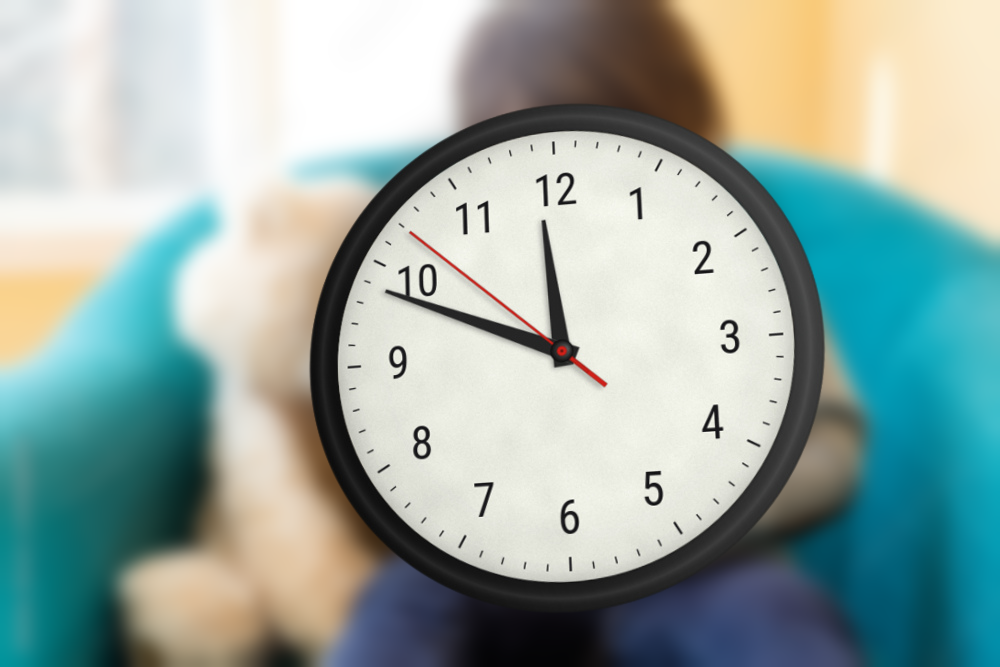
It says 11:48:52
